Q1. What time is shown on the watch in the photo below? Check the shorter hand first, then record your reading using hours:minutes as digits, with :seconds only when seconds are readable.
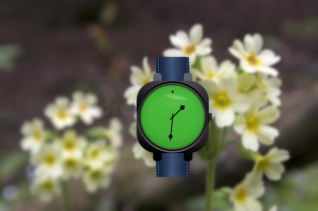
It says 1:31
